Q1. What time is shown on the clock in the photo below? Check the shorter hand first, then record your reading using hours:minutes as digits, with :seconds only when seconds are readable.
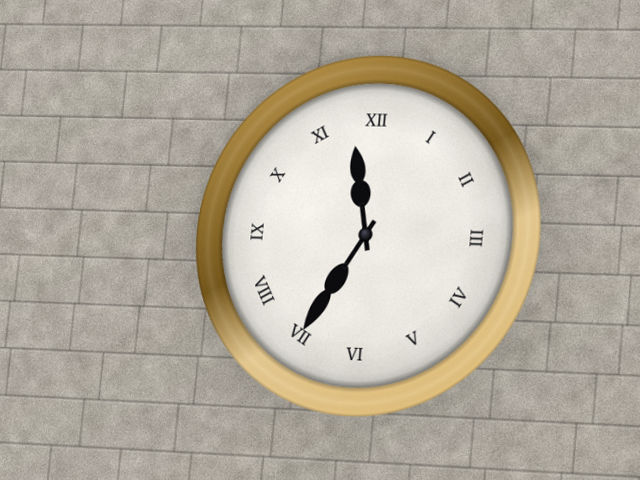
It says 11:35
